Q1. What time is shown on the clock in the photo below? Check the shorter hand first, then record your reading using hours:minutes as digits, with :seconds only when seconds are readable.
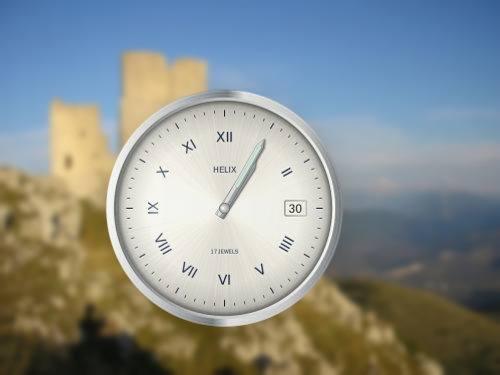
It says 1:05
